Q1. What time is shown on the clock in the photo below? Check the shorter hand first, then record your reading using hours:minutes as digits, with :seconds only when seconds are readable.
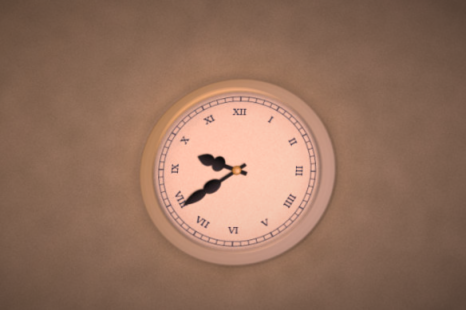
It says 9:39
